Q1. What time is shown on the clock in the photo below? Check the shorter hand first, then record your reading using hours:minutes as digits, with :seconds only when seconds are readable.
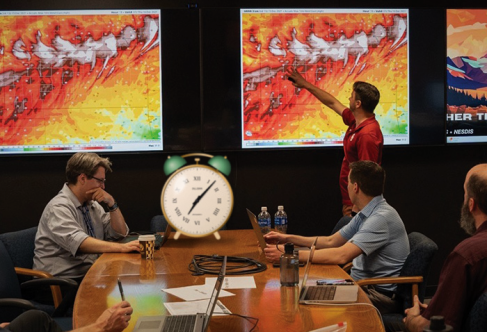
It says 7:07
